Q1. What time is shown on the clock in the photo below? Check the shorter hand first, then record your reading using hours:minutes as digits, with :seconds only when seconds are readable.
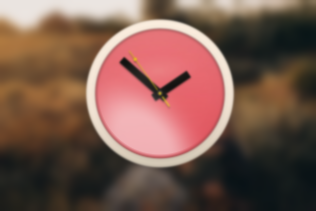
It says 1:51:54
